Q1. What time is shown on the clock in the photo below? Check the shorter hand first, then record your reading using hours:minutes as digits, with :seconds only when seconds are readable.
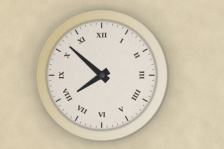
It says 7:52
